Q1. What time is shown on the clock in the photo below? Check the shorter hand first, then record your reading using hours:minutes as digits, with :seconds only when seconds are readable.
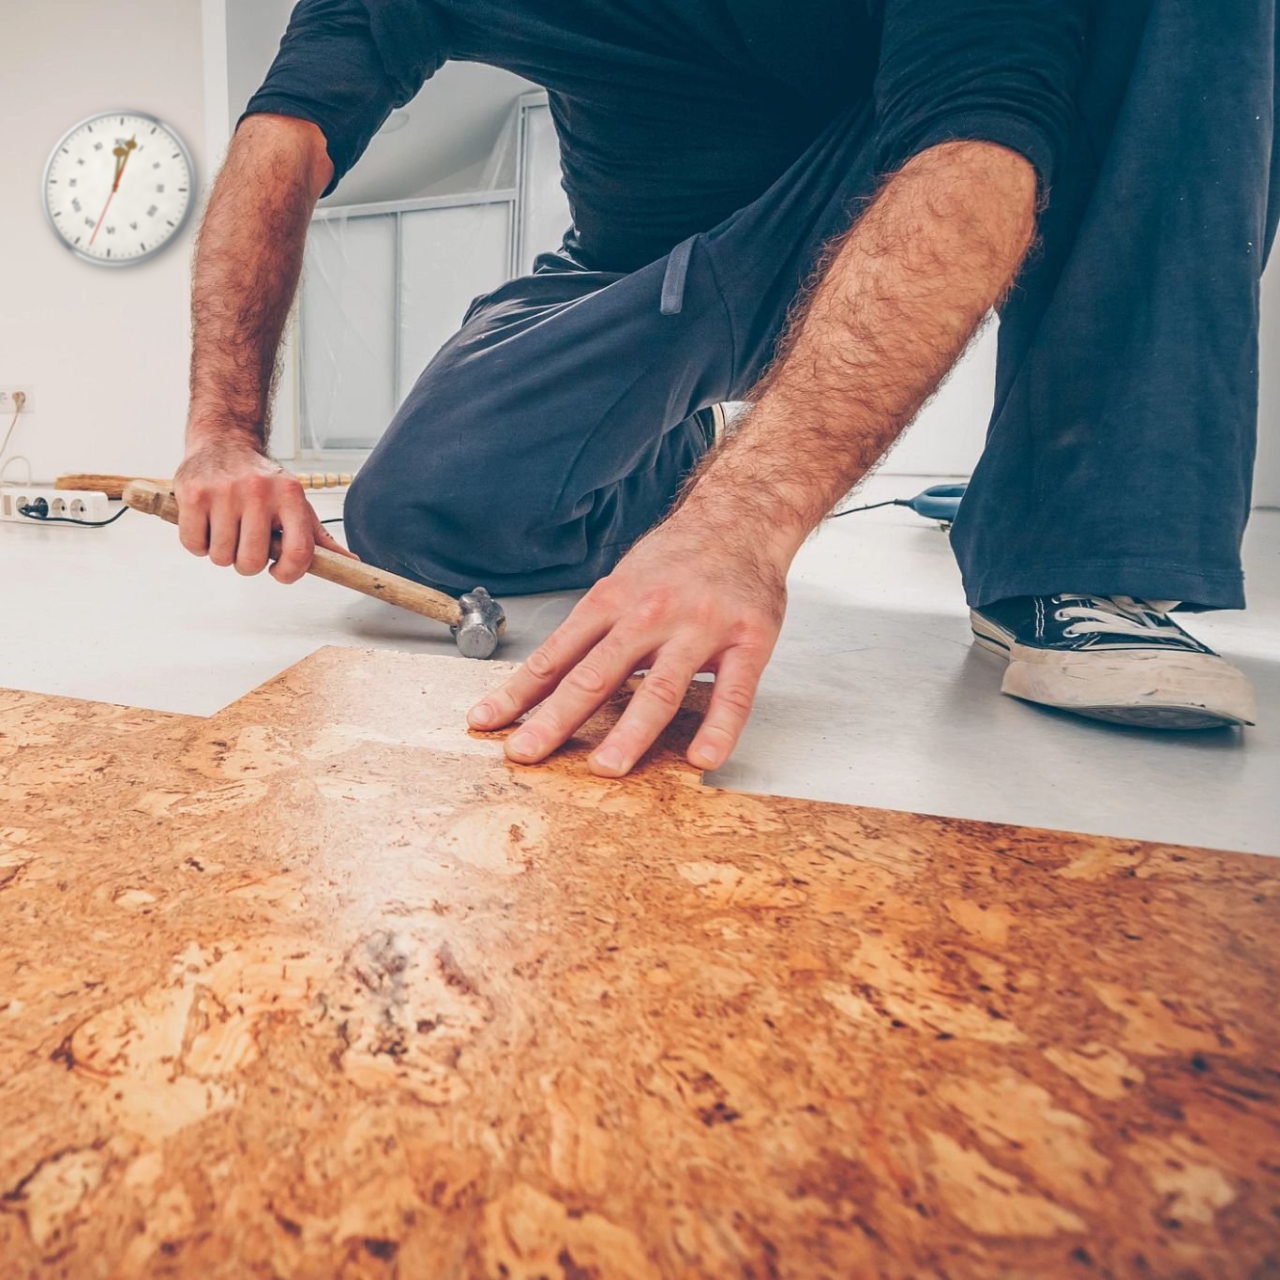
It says 12:02:33
